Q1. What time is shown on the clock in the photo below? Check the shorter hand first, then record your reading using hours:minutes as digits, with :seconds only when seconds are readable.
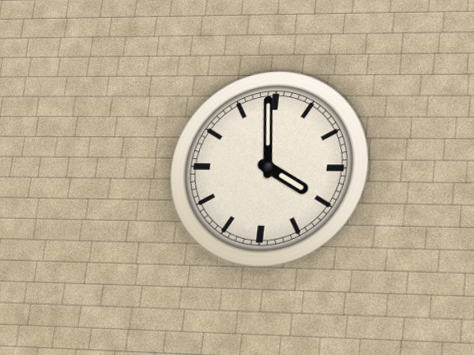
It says 3:59
